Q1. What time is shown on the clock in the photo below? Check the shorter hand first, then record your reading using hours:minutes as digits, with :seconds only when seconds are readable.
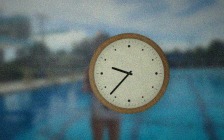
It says 9:37
